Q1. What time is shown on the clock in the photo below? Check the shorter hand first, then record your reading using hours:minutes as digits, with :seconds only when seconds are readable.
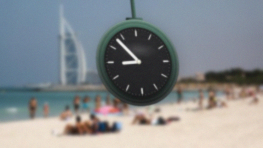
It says 8:53
